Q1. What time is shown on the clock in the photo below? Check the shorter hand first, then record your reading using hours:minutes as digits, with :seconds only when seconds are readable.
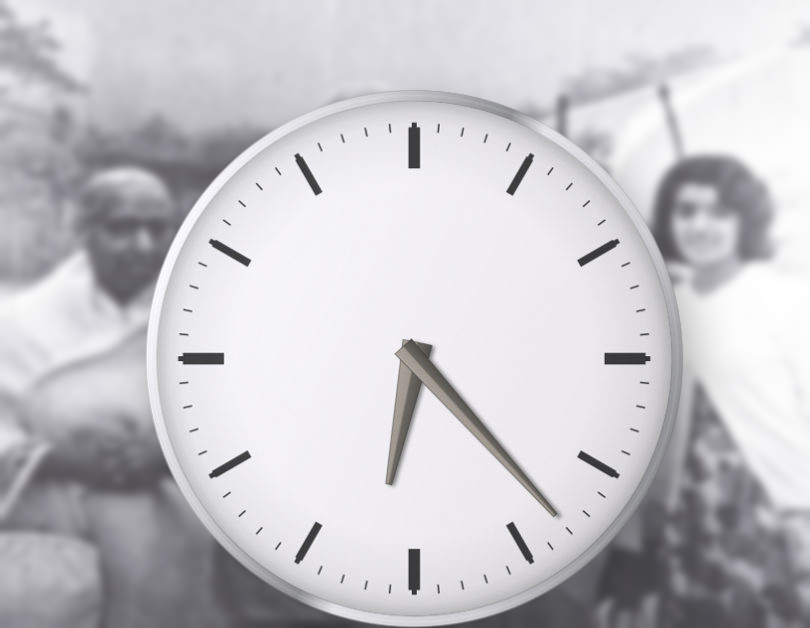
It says 6:23
